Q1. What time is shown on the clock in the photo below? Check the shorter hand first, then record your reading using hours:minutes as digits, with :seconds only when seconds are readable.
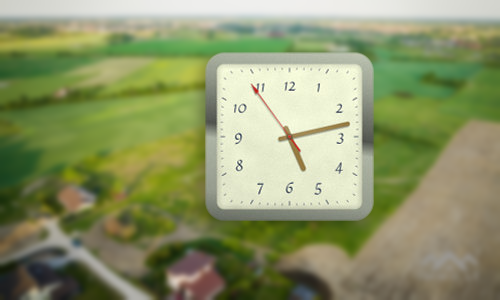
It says 5:12:54
